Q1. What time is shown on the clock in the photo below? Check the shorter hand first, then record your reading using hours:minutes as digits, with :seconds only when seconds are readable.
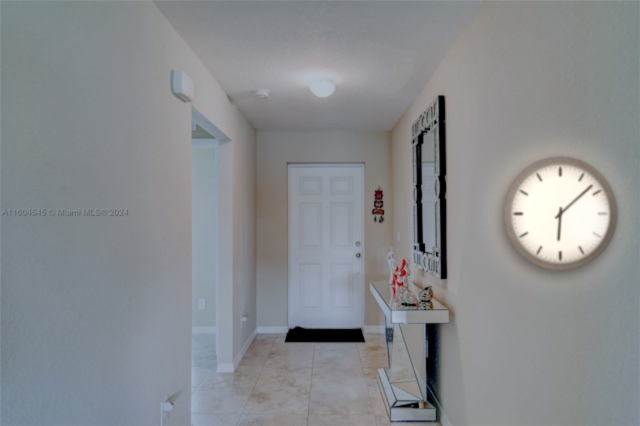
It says 6:08
